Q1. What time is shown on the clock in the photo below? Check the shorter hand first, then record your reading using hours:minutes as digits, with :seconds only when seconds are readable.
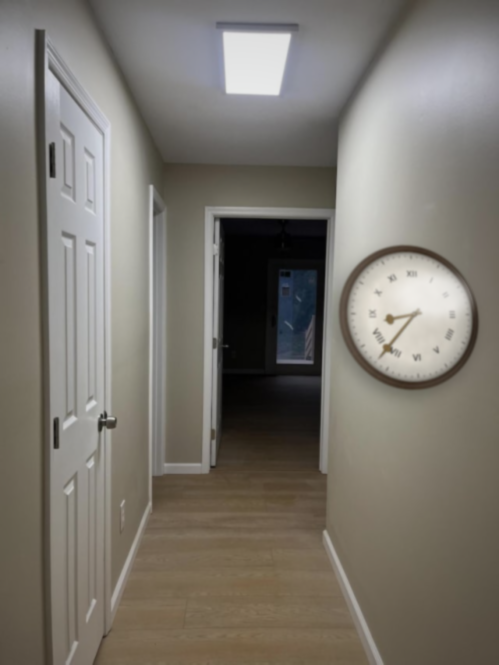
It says 8:37
